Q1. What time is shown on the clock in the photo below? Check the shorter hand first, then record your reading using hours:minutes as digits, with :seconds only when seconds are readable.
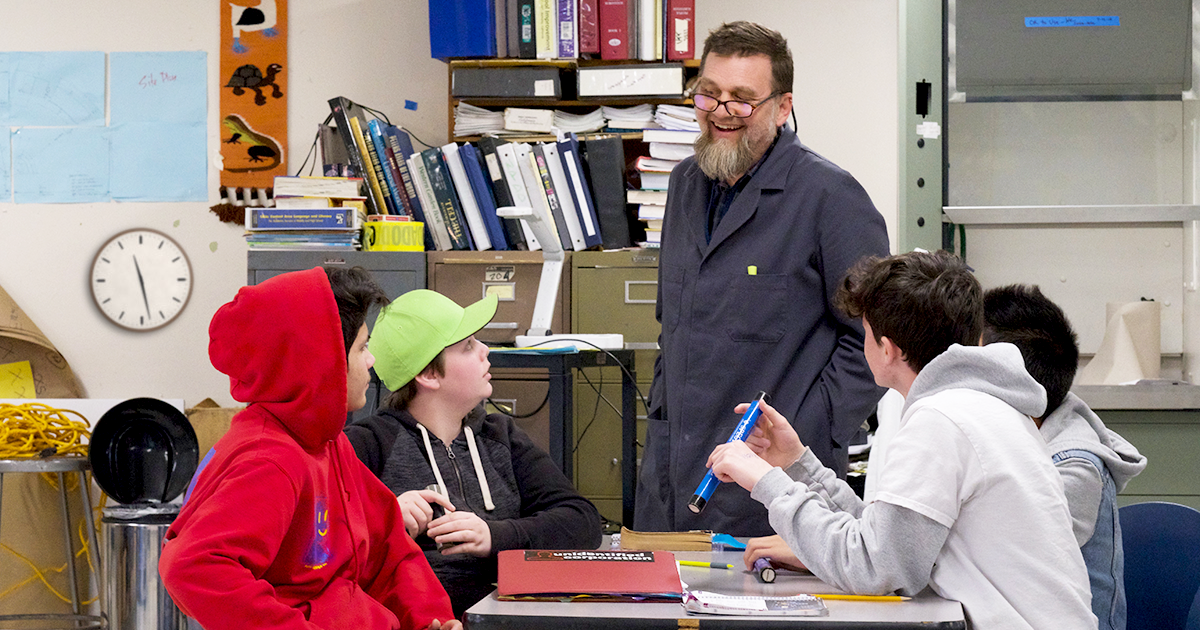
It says 11:28
